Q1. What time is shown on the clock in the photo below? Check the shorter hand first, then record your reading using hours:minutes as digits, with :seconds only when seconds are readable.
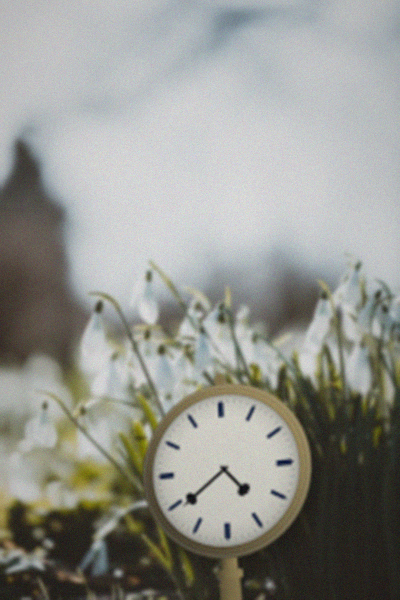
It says 4:39
